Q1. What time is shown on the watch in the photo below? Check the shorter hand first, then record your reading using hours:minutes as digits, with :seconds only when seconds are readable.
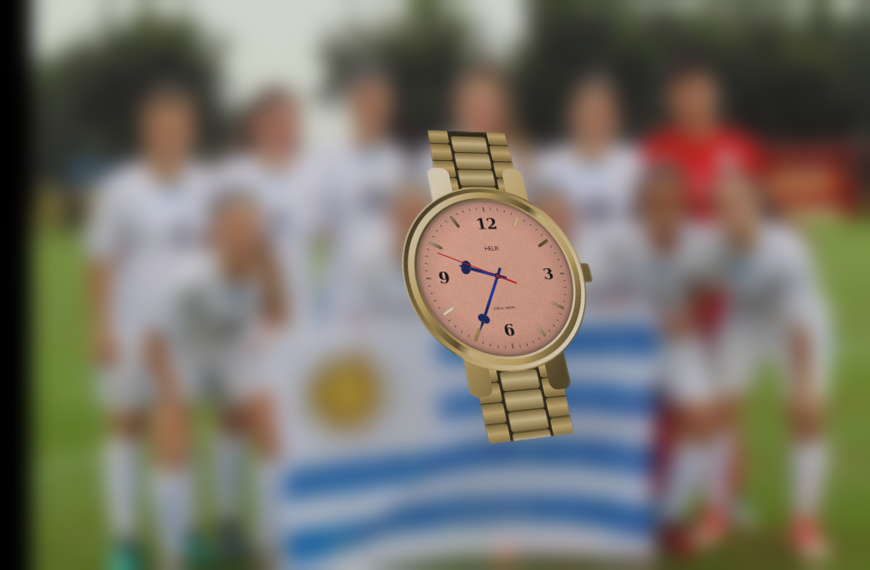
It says 9:34:49
